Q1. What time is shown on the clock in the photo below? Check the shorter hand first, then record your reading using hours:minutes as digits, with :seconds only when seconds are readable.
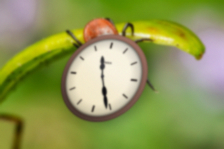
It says 11:26
